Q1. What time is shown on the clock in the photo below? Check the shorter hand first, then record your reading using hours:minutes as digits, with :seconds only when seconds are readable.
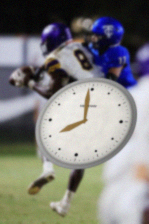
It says 7:59
